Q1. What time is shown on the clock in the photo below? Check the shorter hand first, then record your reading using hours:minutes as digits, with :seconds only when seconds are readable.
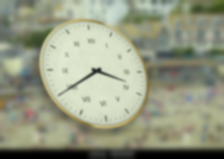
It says 3:40
